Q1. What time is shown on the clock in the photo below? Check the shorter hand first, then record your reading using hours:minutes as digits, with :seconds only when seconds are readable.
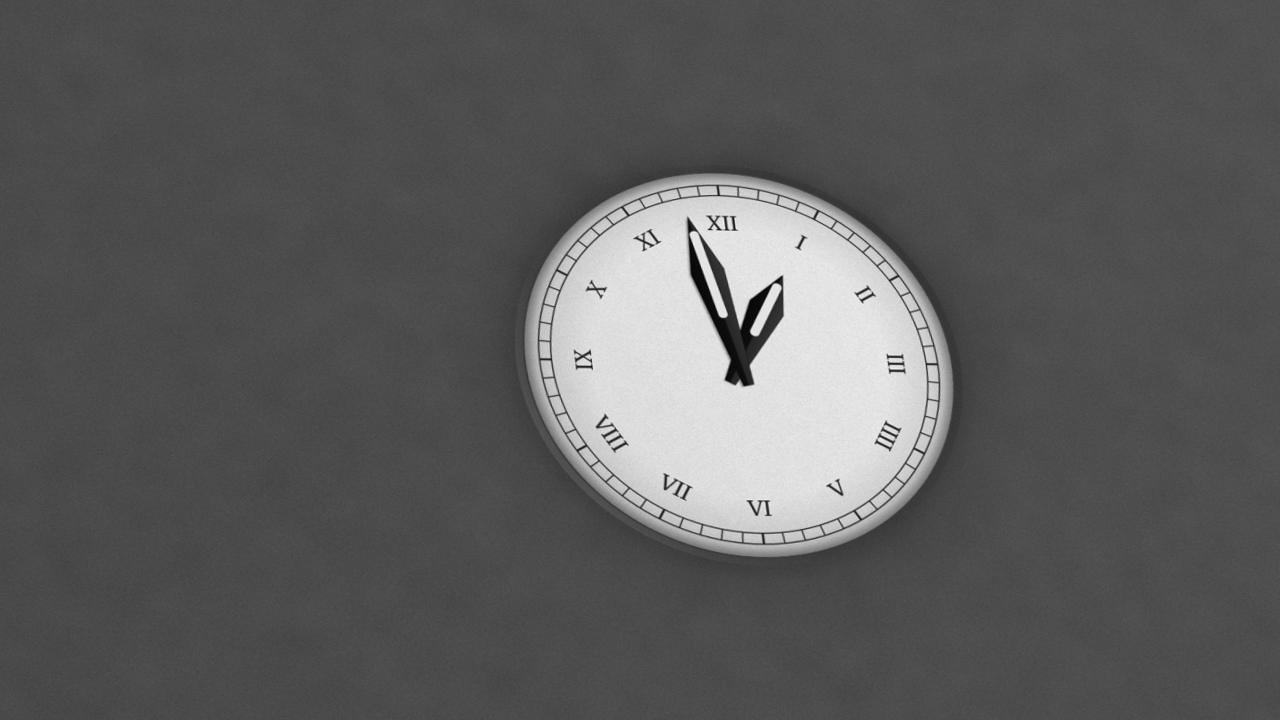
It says 12:58
